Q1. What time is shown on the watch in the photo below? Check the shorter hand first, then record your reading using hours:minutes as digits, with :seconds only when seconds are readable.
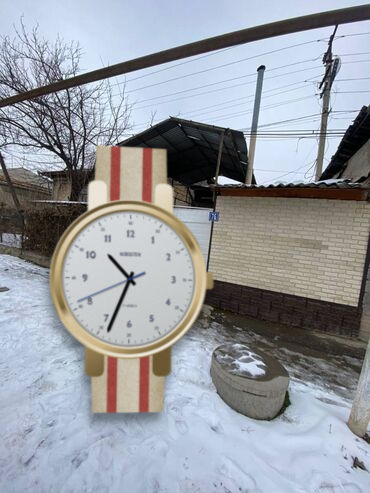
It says 10:33:41
